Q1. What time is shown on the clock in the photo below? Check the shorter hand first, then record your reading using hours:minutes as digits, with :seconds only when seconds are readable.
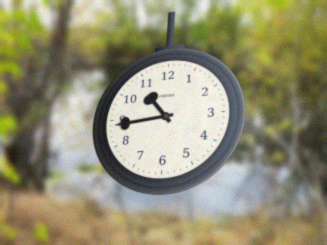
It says 10:44
